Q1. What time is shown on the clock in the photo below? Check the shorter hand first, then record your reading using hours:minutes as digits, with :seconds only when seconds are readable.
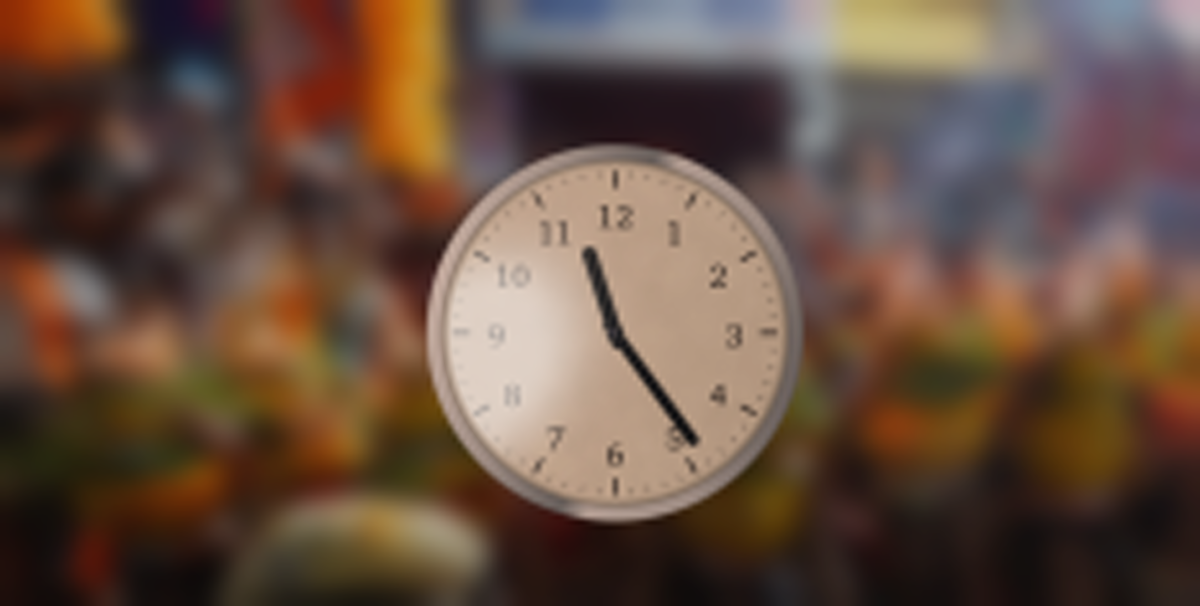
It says 11:24
